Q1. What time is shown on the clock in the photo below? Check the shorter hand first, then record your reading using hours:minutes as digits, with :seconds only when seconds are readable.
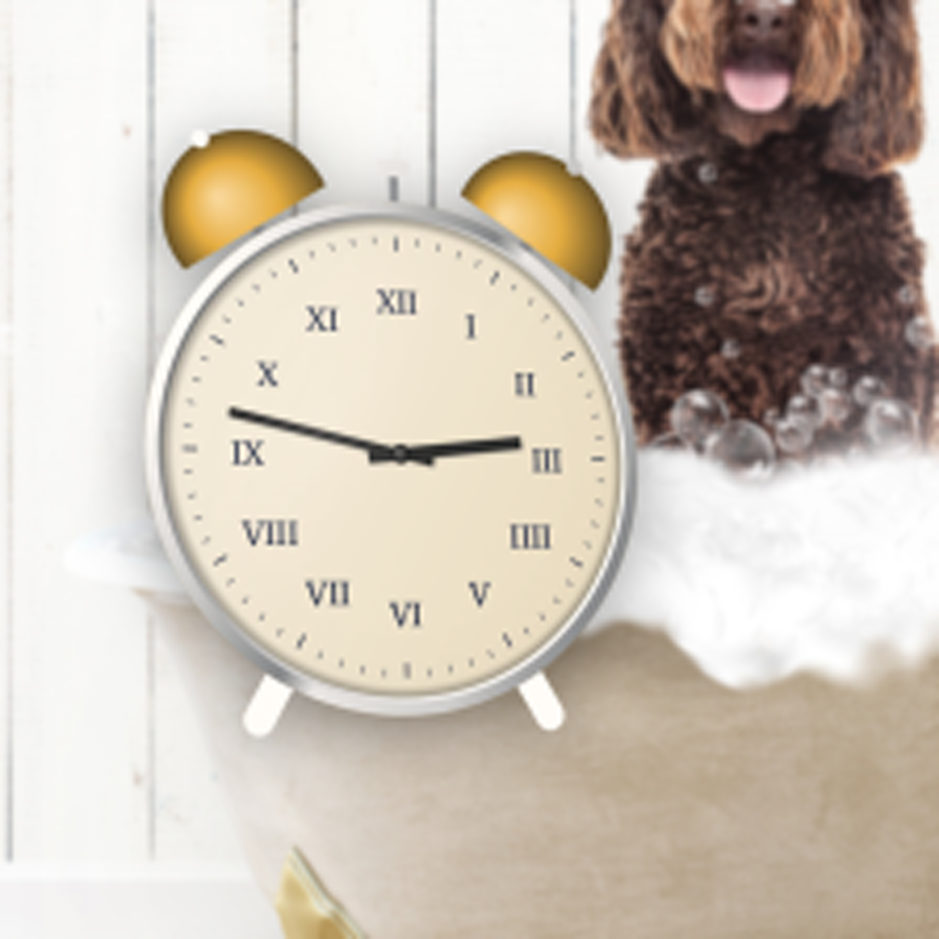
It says 2:47
